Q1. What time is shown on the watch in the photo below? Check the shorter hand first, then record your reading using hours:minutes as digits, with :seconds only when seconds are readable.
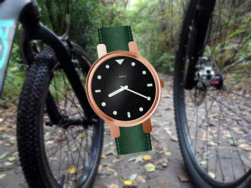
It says 8:20
